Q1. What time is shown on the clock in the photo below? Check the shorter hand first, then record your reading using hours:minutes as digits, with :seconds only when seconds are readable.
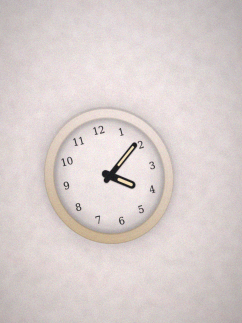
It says 4:09
